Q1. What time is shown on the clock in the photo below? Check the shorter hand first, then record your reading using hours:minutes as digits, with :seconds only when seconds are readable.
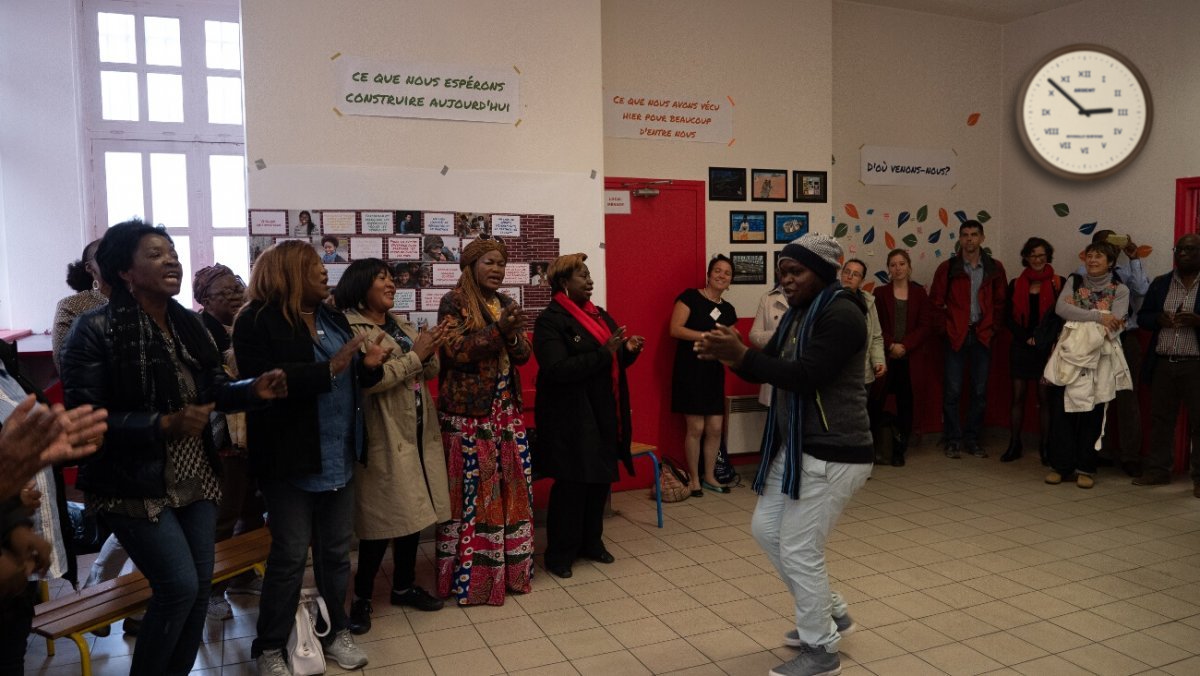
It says 2:52
